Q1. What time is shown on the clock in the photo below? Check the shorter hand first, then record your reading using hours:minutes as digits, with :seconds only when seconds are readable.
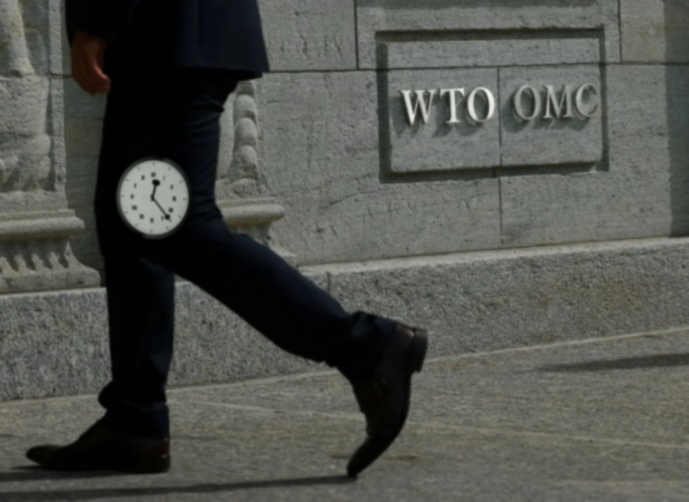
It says 12:23
